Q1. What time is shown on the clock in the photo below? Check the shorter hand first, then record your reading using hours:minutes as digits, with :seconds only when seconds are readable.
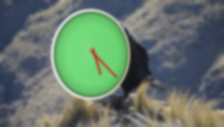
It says 5:22
